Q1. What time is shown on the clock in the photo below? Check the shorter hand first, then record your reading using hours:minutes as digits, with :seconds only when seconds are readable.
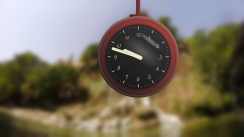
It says 9:48
